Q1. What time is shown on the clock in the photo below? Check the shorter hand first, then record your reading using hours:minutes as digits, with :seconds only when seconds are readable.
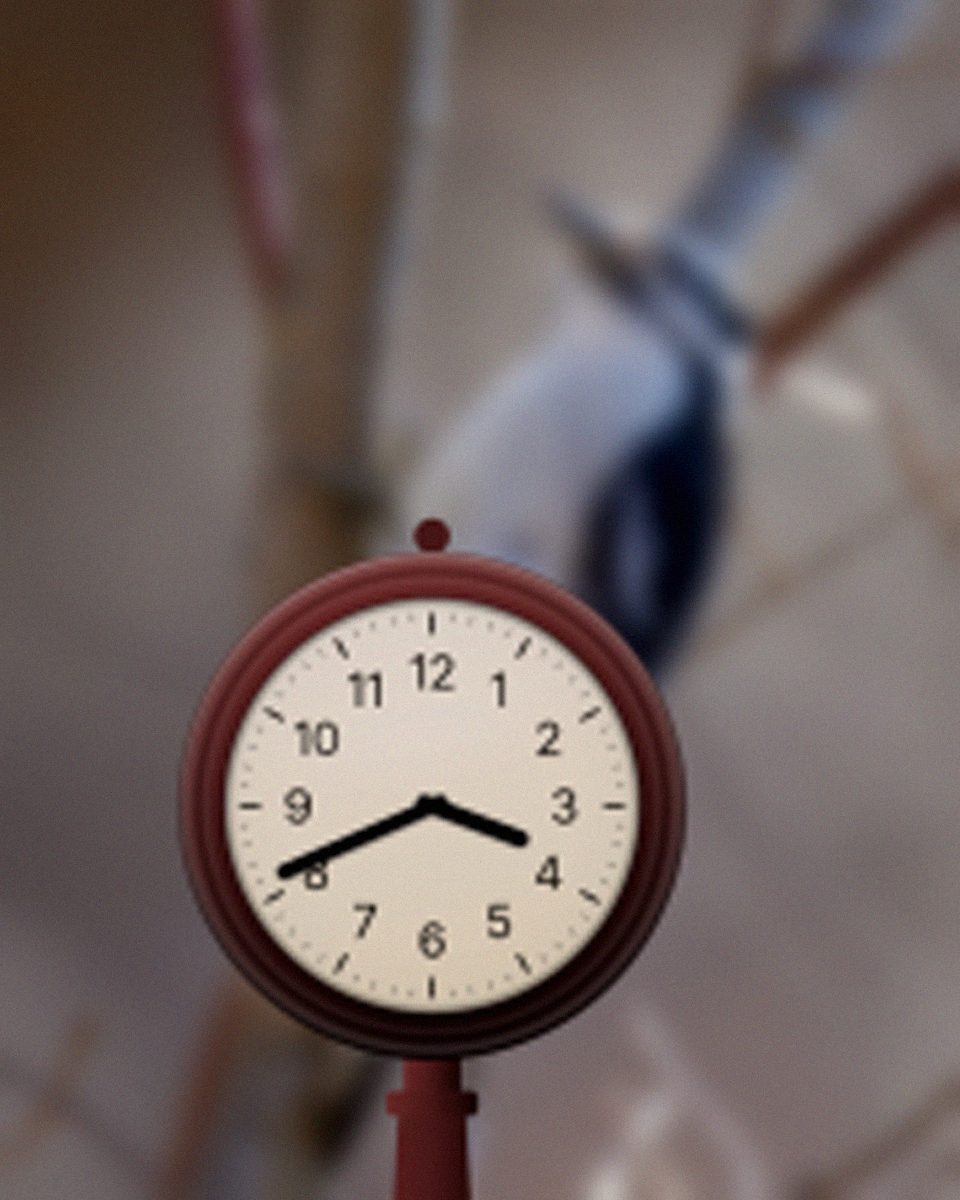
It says 3:41
